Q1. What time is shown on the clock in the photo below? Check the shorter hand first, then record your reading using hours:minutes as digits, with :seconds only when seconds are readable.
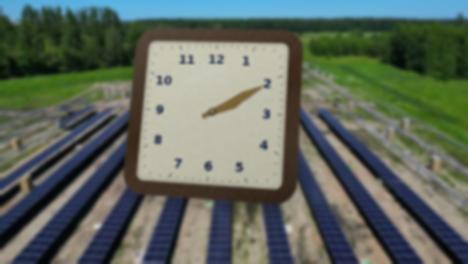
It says 2:10
